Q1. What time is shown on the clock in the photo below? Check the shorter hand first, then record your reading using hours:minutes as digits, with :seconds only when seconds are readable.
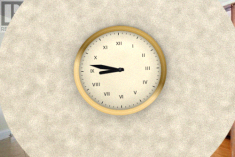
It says 8:47
